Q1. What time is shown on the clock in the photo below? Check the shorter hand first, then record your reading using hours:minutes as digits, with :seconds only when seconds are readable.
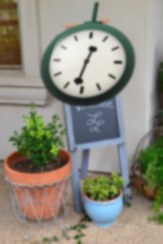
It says 12:32
